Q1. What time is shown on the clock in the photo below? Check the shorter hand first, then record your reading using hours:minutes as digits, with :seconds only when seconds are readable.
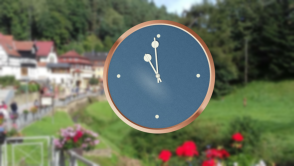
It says 10:59
